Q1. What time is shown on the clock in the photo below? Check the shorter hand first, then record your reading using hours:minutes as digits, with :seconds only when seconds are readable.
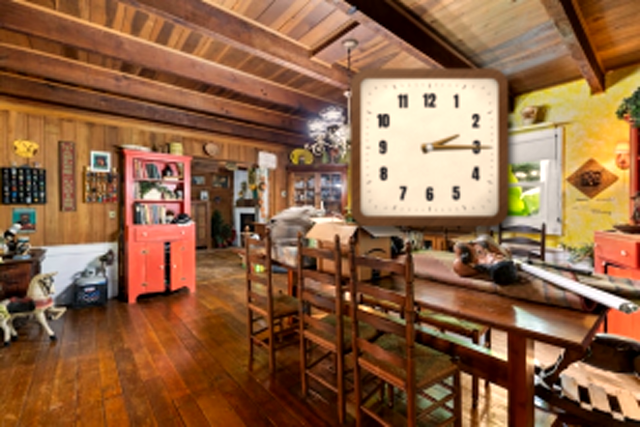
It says 2:15
